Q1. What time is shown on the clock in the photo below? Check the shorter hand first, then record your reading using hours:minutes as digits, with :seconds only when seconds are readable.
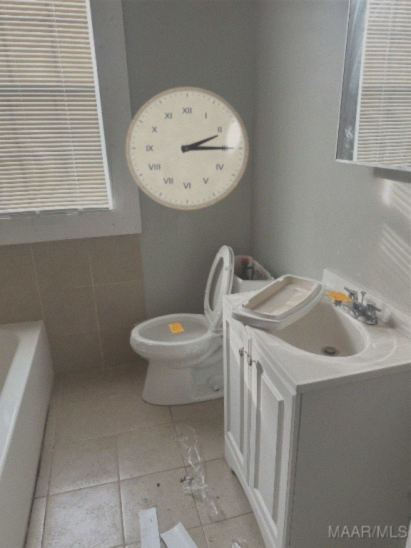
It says 2:15
